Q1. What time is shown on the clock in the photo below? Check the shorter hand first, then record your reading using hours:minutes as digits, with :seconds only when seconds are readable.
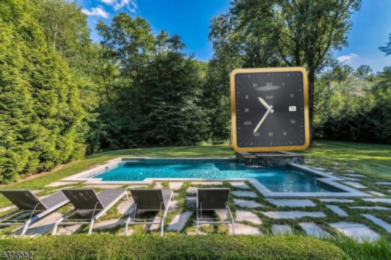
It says 10:36
